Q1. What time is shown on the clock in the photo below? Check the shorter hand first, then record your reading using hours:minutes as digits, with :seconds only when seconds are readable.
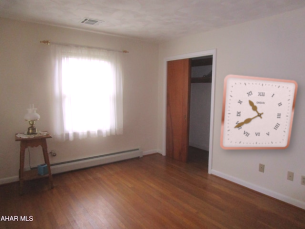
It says 10:40
